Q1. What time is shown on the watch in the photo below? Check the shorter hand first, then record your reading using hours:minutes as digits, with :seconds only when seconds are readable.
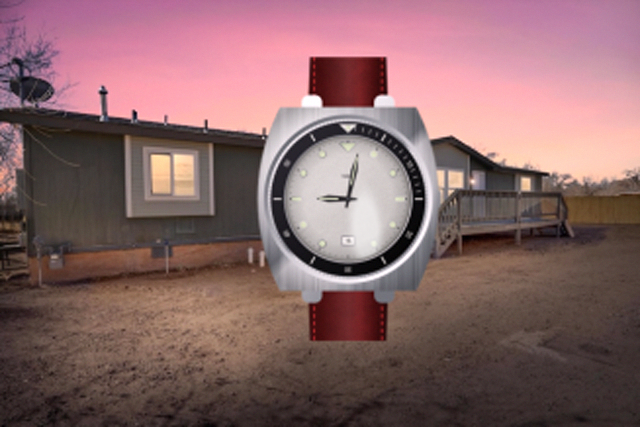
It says 9:02
